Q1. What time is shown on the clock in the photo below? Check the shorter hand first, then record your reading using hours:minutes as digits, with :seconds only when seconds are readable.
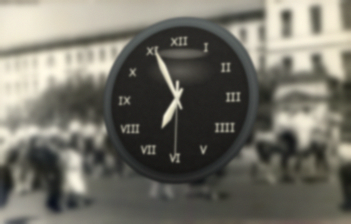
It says 6:55:30
